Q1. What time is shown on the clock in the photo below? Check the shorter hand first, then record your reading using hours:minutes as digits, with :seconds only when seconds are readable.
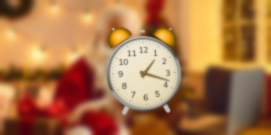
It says 1:18
